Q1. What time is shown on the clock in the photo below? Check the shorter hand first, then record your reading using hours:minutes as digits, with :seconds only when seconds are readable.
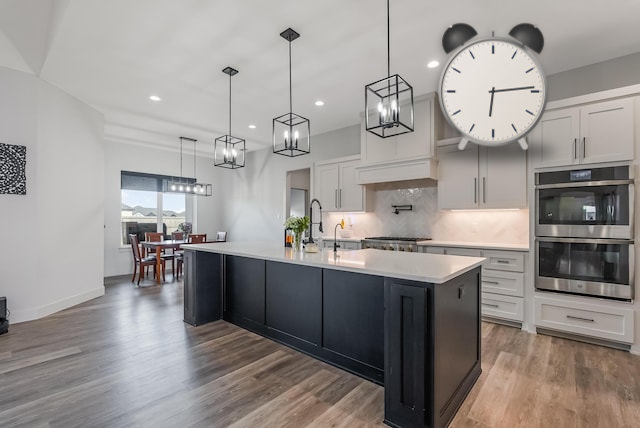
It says 6:14
